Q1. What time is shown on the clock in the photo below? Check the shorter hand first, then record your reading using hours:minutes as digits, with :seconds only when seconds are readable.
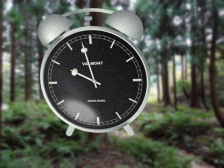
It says 9:58
